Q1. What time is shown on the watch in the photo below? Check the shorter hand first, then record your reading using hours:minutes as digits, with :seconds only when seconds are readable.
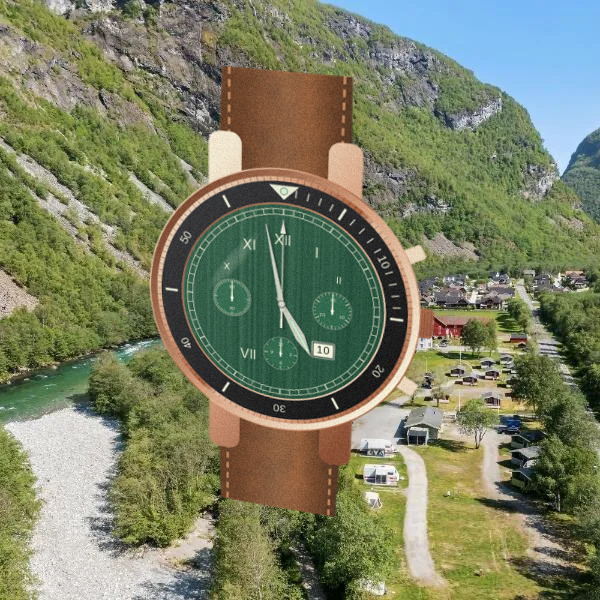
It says 4:58
